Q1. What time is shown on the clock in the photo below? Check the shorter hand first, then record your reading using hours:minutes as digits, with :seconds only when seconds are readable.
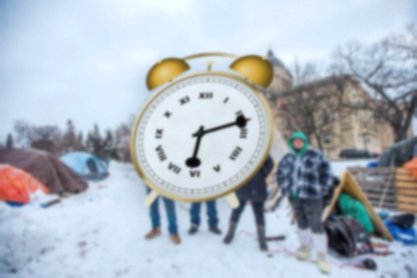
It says 6:12
